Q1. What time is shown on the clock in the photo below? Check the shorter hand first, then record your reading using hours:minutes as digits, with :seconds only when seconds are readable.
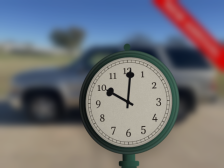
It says 10:01
